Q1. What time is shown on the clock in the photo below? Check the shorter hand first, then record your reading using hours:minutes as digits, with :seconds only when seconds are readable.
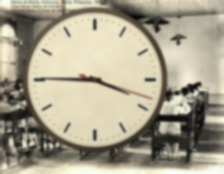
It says 3:45:18
